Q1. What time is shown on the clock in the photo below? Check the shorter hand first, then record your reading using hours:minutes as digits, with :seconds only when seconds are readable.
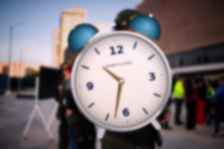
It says 10:33
